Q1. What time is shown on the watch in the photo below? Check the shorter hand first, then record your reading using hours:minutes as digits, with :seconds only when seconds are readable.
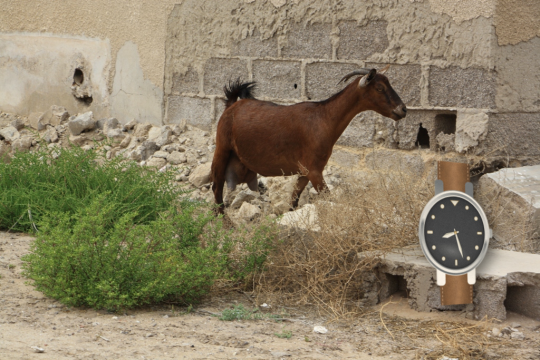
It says 8:27
